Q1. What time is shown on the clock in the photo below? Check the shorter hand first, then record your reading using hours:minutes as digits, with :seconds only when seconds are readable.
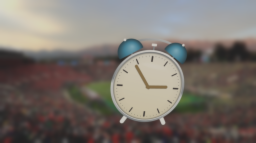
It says 2:54
